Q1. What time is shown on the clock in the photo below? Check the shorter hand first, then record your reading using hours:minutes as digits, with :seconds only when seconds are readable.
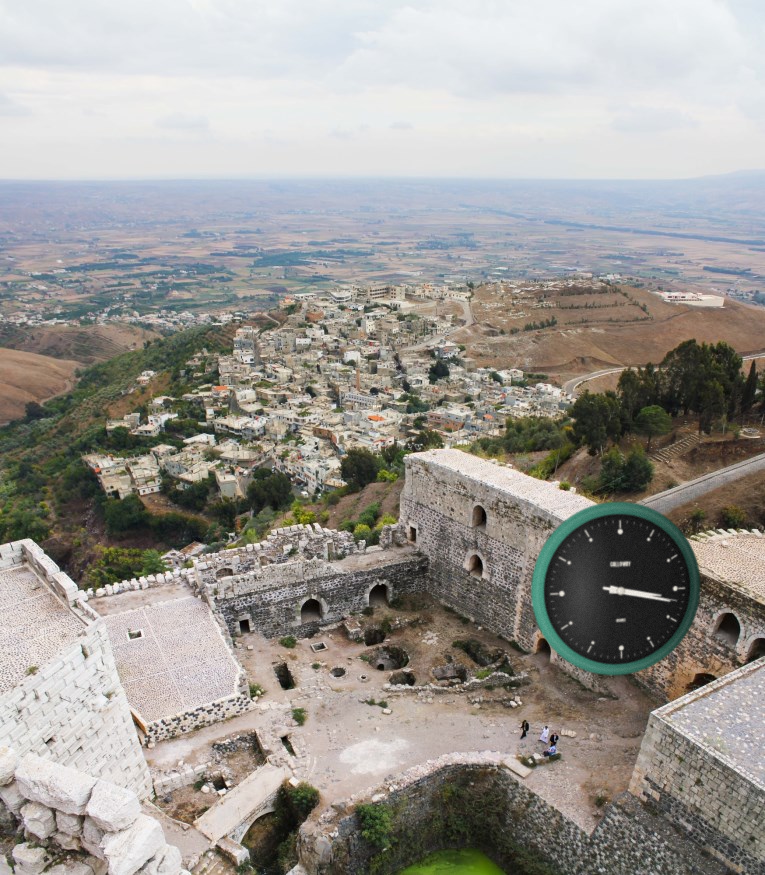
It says 3:17:17
